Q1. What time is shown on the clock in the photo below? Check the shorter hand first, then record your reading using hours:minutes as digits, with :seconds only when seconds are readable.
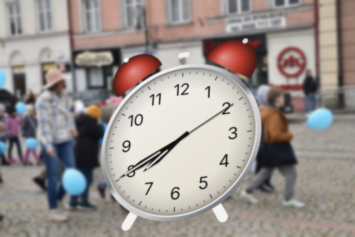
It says 7:40:10
